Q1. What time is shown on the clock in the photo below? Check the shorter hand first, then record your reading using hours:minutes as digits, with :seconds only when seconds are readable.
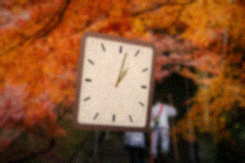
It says 1:02
